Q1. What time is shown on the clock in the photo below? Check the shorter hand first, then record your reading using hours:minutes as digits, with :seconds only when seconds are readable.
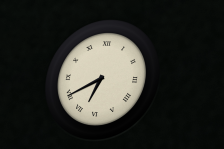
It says 6:40
